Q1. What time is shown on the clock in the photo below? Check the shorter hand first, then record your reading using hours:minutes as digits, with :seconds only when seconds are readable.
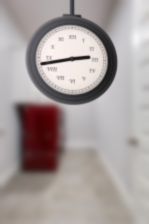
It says 2:43
